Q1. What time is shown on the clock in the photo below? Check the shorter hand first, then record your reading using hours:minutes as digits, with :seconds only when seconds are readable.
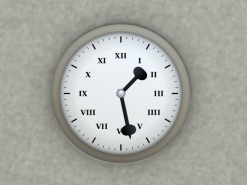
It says 1:28
